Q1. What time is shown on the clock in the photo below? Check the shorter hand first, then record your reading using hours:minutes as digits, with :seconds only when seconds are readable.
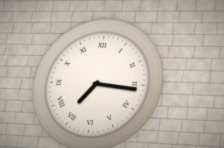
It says 7:16
